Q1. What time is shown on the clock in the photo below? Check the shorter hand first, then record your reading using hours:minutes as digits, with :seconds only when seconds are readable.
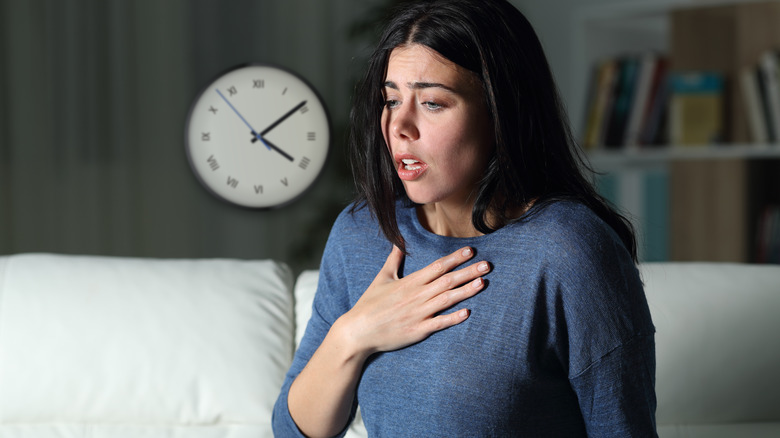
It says 4:08:53
